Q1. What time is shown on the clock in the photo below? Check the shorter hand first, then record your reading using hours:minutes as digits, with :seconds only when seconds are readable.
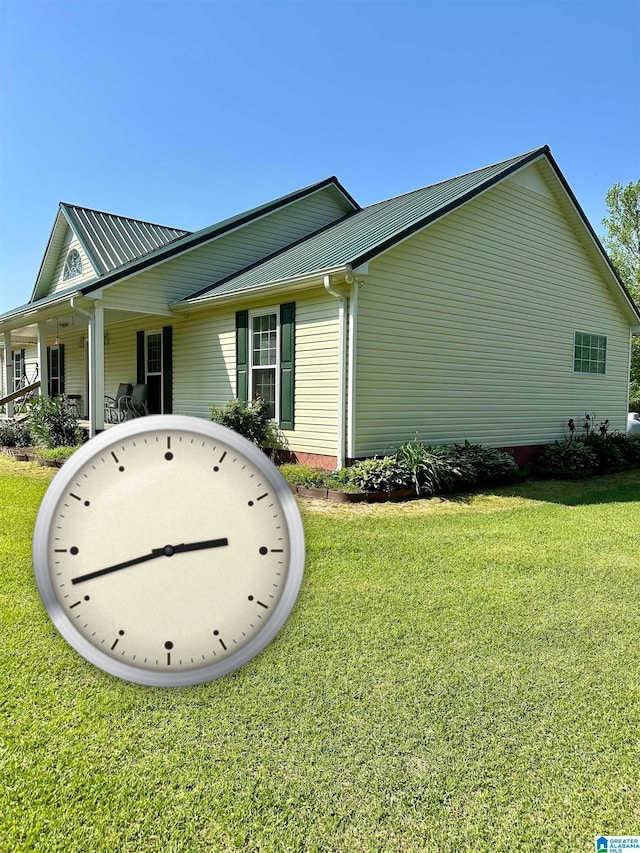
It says 2:42
